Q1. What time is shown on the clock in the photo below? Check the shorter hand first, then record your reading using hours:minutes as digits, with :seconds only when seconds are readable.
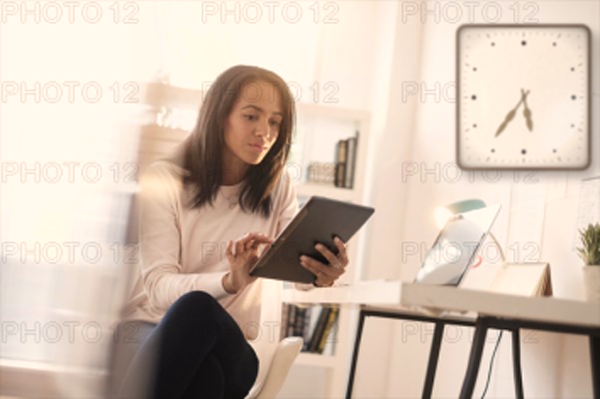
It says 5:36
